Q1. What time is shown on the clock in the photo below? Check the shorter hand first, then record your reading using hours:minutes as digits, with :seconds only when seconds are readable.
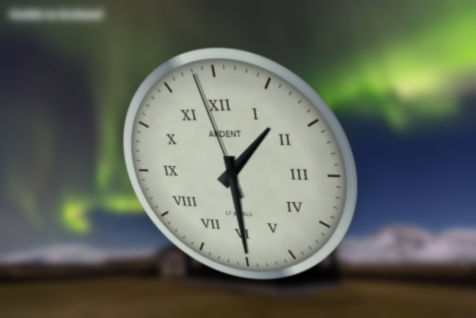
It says 1:29:58
